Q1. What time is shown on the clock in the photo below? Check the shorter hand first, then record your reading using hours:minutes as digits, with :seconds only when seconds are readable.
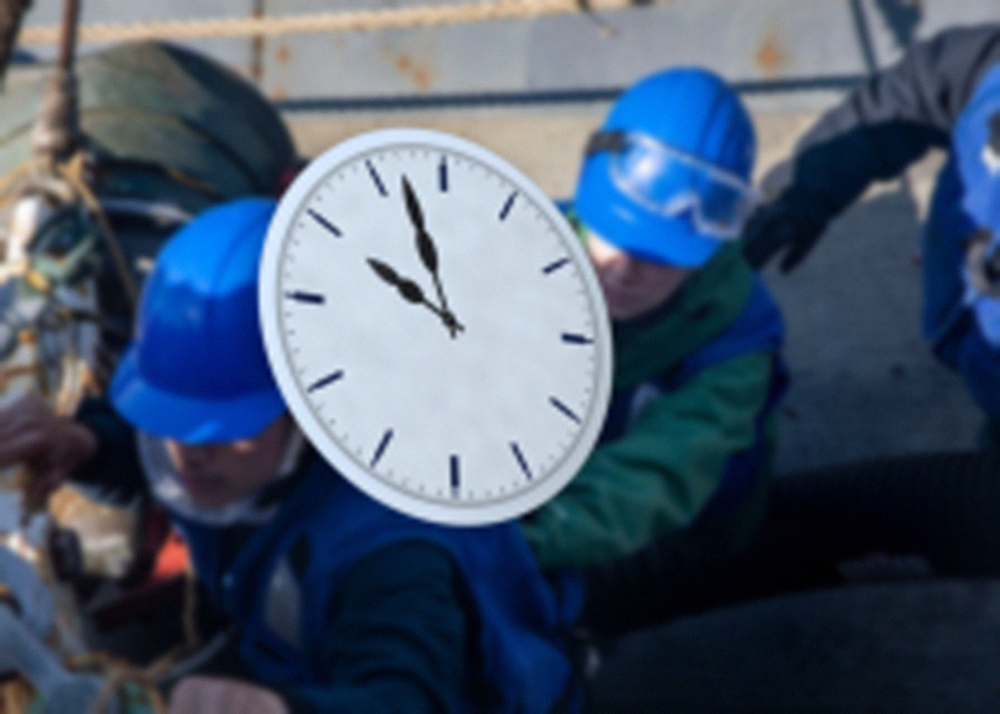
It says 9:57
